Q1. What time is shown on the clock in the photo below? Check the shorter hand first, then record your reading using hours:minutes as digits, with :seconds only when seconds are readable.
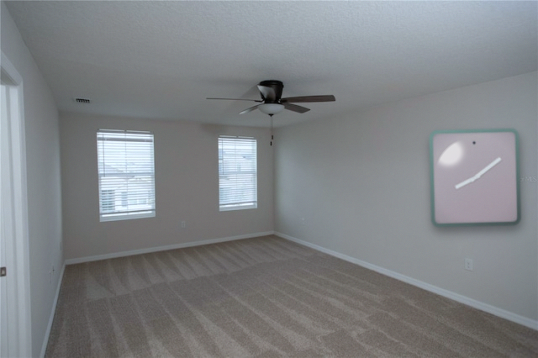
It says 8:09
